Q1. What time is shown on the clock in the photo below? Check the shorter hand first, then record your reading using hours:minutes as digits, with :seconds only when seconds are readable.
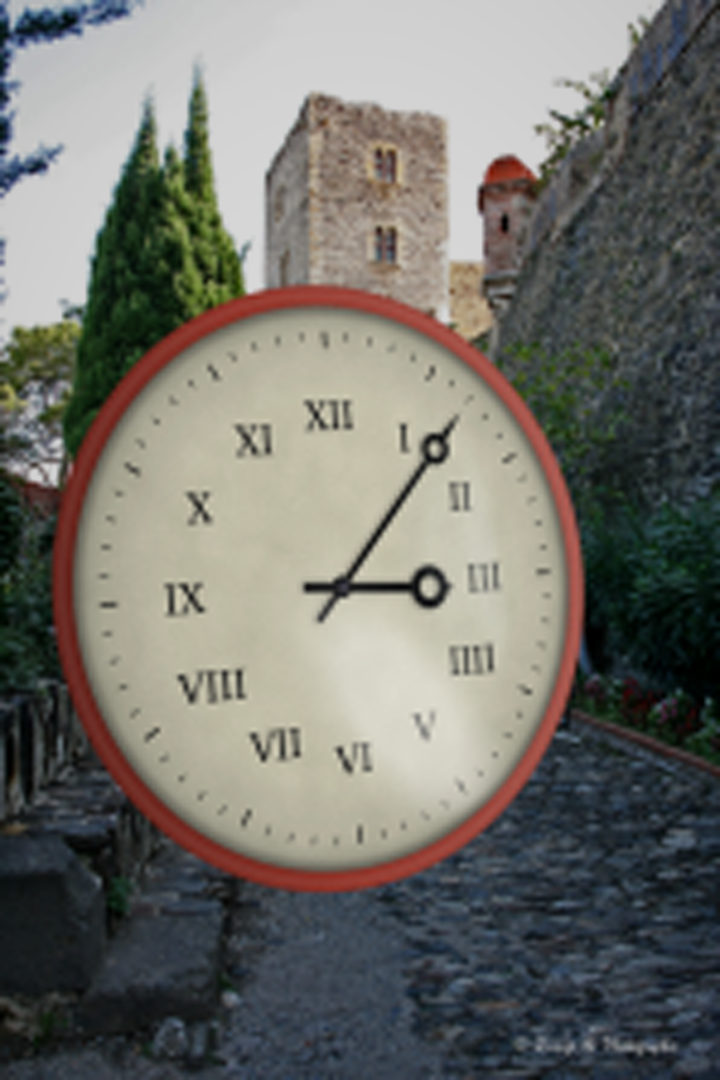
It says 3:07
